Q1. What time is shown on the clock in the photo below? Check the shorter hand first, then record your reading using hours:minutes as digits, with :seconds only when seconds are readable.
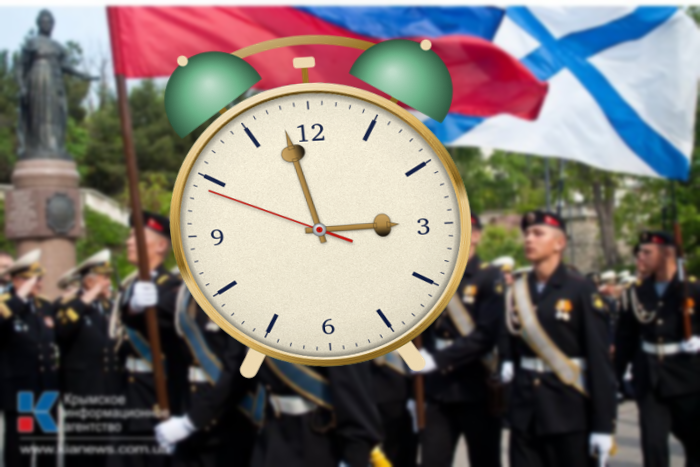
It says 2:57:49
